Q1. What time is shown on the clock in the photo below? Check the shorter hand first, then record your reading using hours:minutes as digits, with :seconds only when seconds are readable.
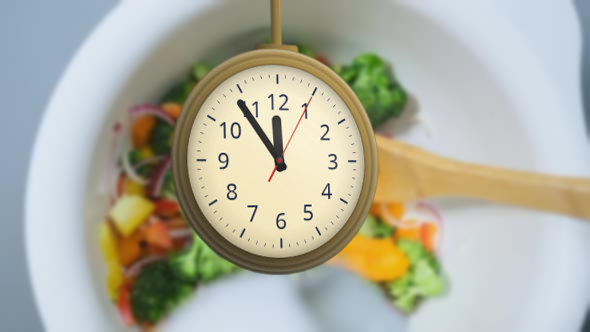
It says 11:54:05
